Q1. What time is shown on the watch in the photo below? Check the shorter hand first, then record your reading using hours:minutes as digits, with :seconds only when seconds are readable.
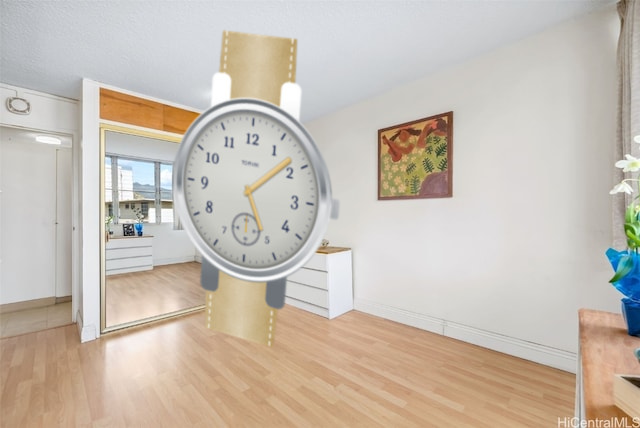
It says 5:08
